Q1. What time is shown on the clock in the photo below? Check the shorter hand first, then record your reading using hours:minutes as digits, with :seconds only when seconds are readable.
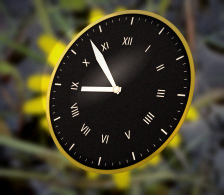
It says 8:53
